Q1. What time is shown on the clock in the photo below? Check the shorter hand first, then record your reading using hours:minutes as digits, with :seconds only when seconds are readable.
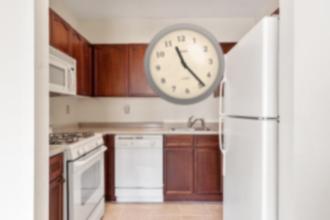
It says 11:24
